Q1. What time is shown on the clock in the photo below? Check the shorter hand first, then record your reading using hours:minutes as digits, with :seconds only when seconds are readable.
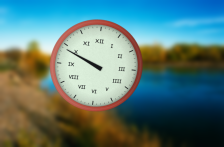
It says 9:49
